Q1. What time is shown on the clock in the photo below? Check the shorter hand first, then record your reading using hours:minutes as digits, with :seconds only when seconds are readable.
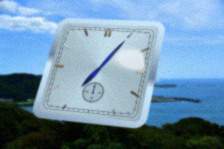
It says 7:05
